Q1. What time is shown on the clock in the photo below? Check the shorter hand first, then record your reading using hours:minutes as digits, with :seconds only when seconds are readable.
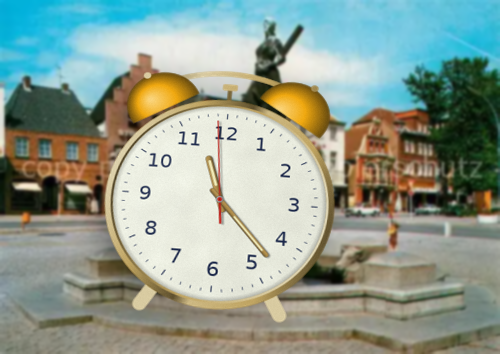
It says 11:22:59
